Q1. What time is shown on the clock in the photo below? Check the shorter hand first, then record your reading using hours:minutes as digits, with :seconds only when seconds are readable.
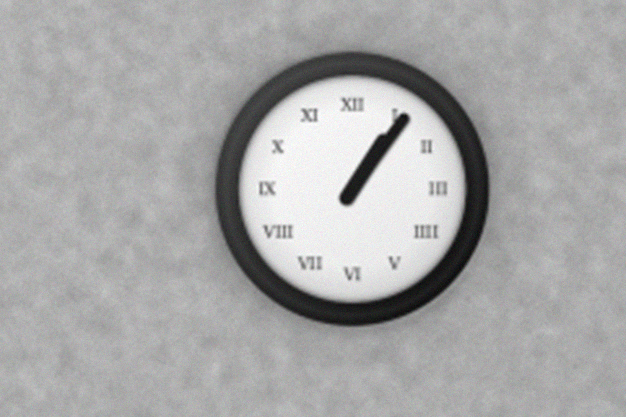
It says 1:06
